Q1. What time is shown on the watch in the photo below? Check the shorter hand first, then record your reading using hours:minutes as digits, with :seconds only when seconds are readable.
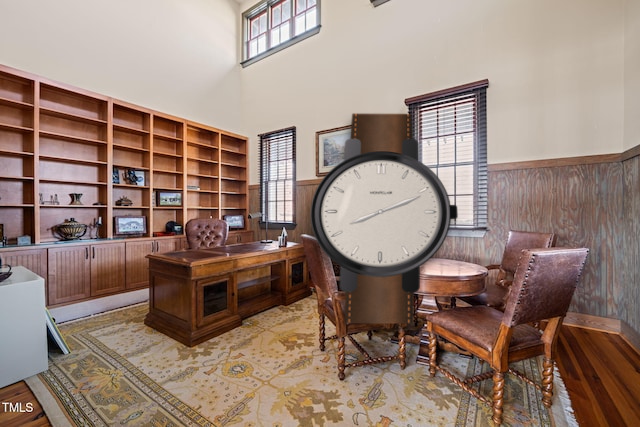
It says 8:11
